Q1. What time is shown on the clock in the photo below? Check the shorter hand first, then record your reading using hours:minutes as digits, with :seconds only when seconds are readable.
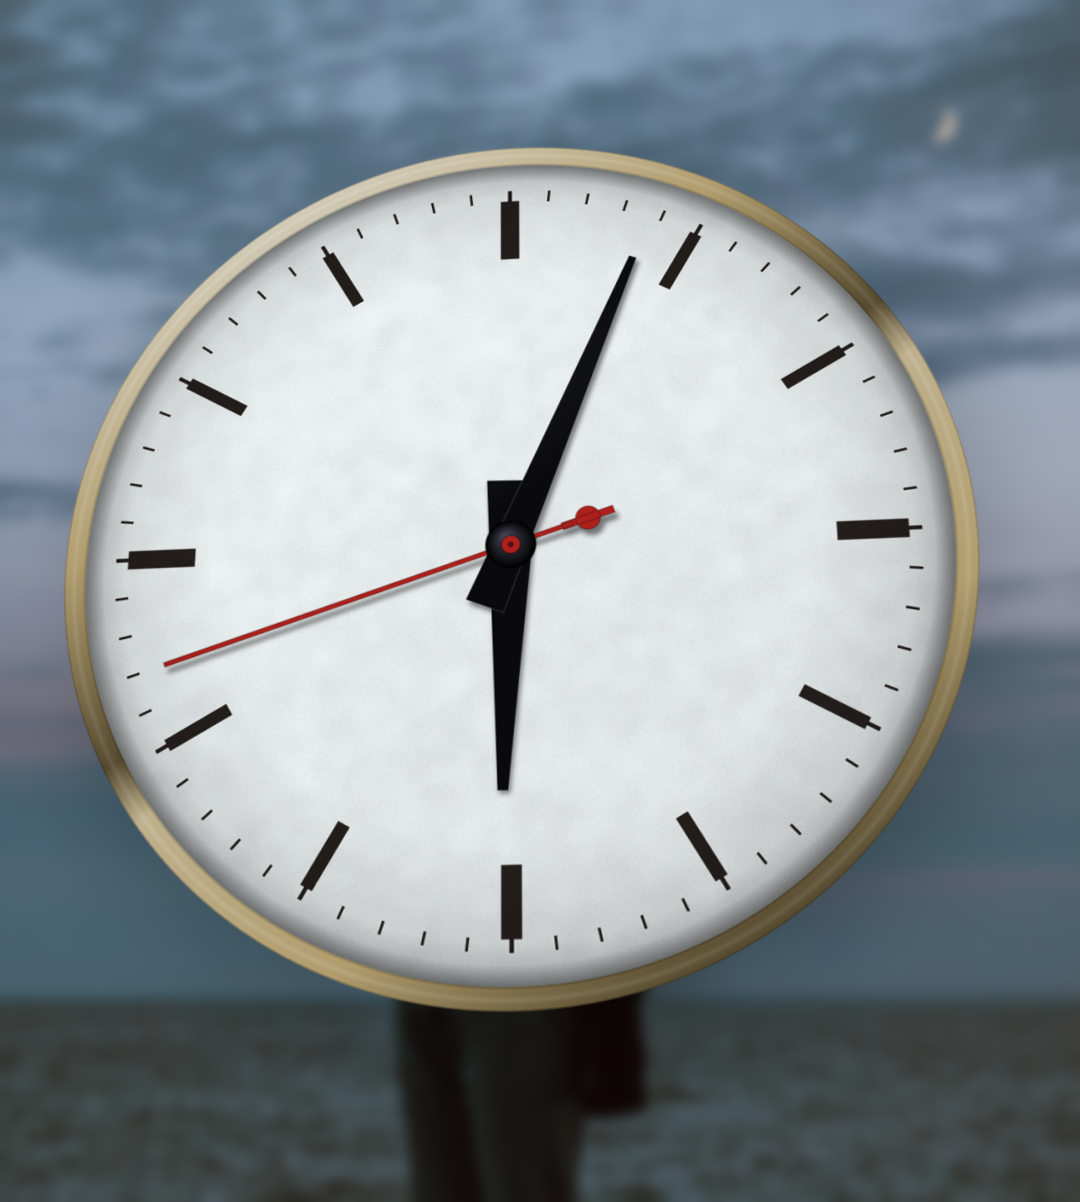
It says 6:03:42
